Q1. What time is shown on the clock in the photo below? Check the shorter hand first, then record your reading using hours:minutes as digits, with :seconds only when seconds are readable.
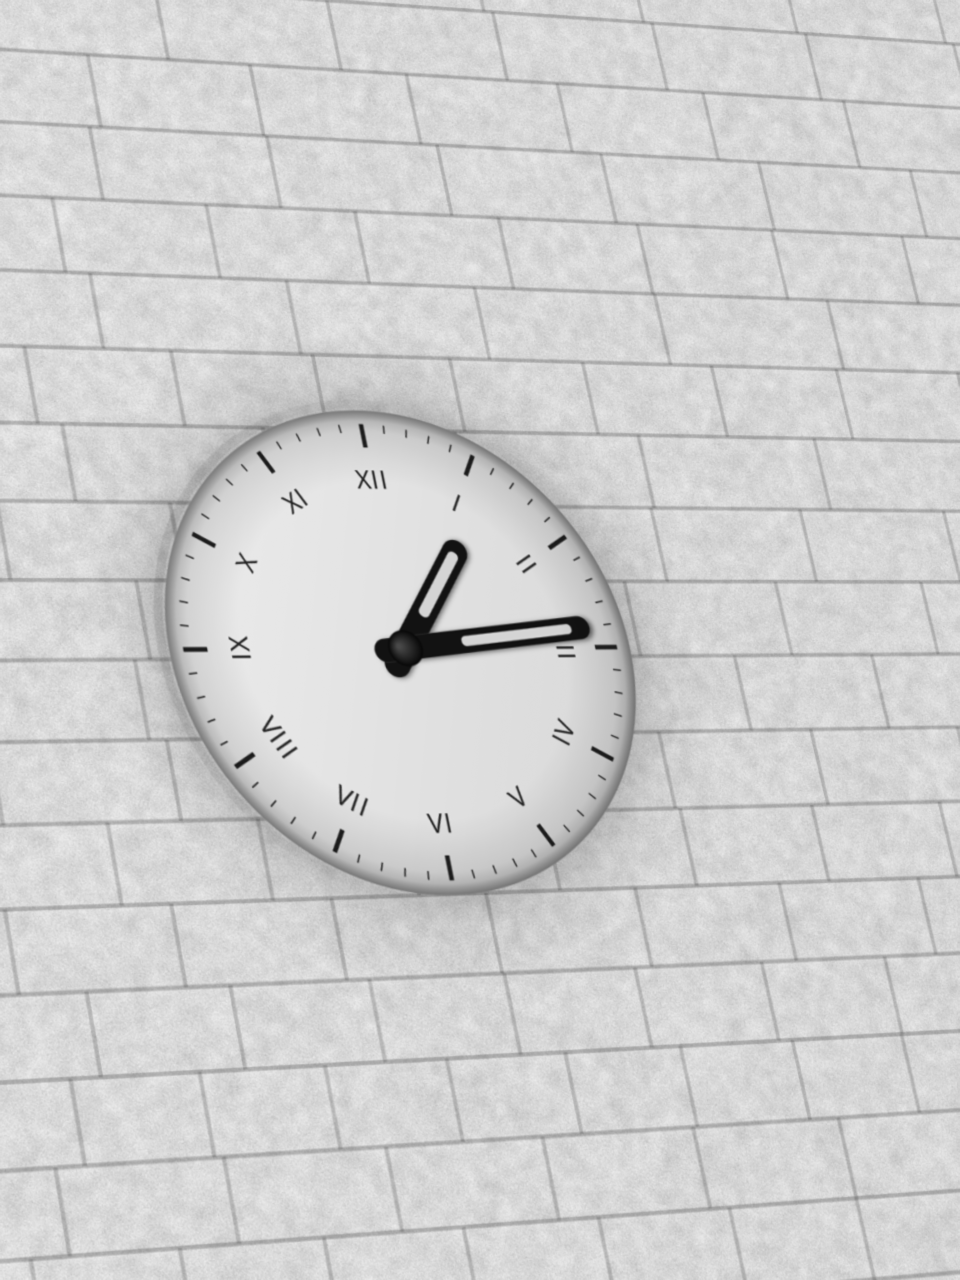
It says 1:14
